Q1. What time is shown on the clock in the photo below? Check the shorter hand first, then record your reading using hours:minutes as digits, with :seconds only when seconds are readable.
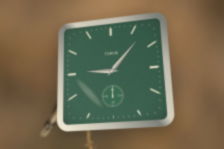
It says 9:07
